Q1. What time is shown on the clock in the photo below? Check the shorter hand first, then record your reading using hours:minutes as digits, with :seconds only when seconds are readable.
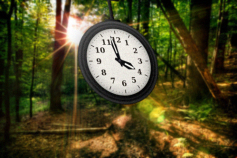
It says 3:58
